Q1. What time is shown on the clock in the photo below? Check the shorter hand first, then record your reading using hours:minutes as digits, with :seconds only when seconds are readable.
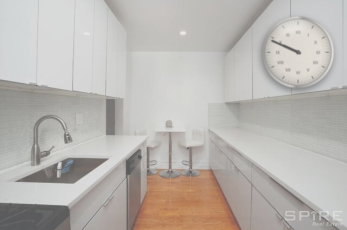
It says 9:49
